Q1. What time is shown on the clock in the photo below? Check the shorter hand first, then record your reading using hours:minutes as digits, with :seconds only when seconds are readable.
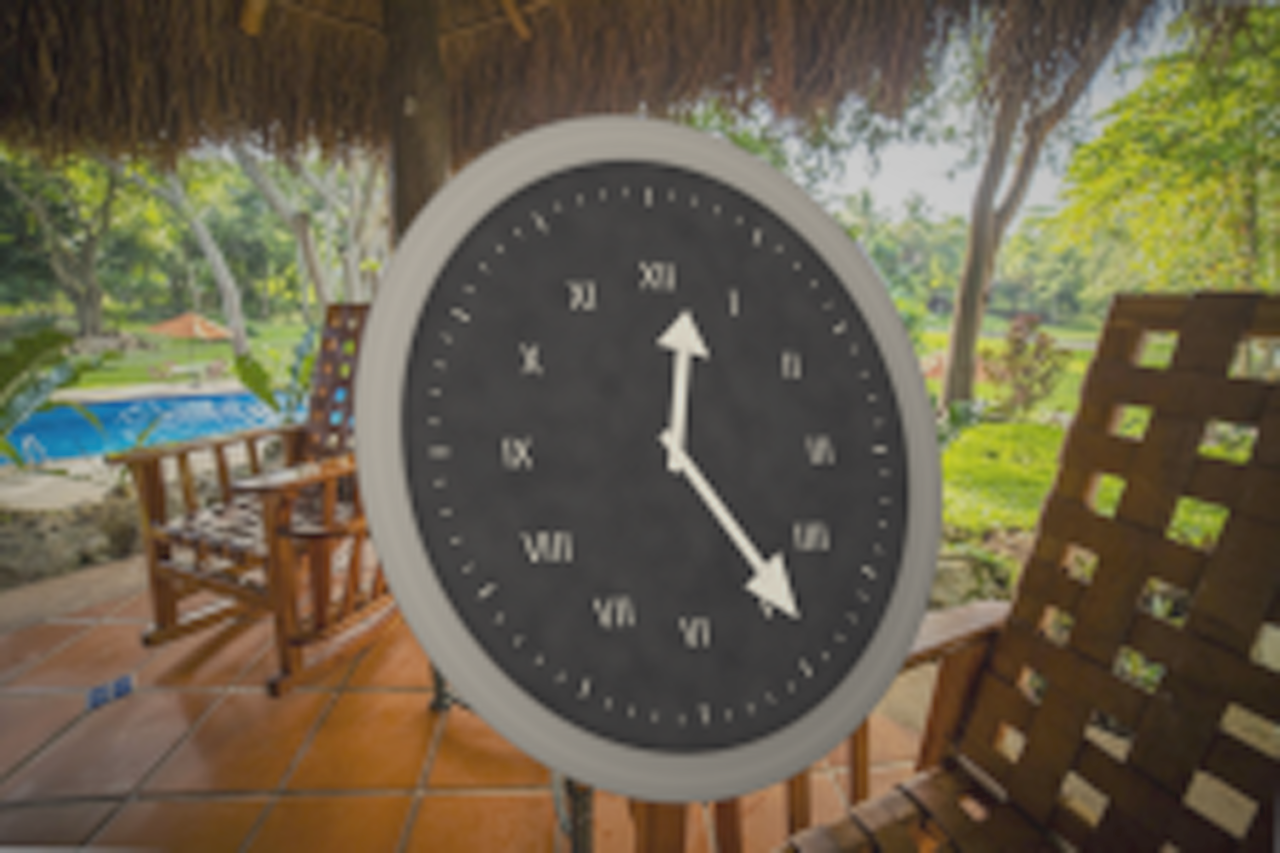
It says 12:24
